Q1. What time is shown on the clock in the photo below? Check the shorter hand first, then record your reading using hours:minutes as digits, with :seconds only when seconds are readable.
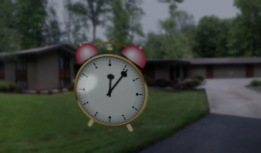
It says 12:06
